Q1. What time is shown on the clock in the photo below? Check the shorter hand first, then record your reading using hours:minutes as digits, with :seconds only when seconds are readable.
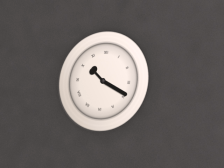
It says 10:19
